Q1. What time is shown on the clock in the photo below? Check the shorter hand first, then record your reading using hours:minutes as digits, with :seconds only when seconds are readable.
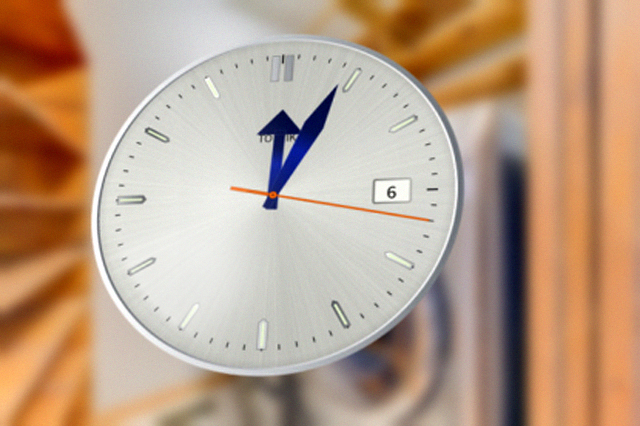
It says 12:04:17
